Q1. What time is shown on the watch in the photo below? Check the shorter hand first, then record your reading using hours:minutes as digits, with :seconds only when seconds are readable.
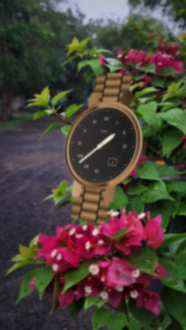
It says 1:38
